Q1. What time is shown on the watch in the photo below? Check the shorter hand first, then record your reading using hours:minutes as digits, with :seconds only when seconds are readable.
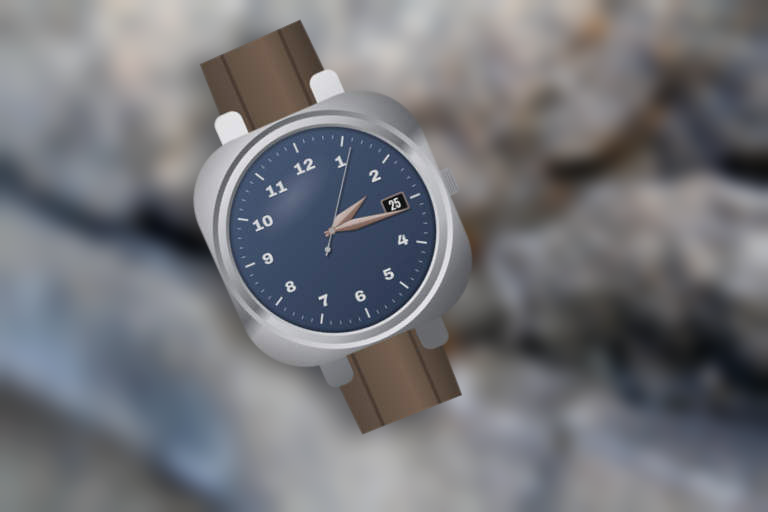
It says 2:16:06
